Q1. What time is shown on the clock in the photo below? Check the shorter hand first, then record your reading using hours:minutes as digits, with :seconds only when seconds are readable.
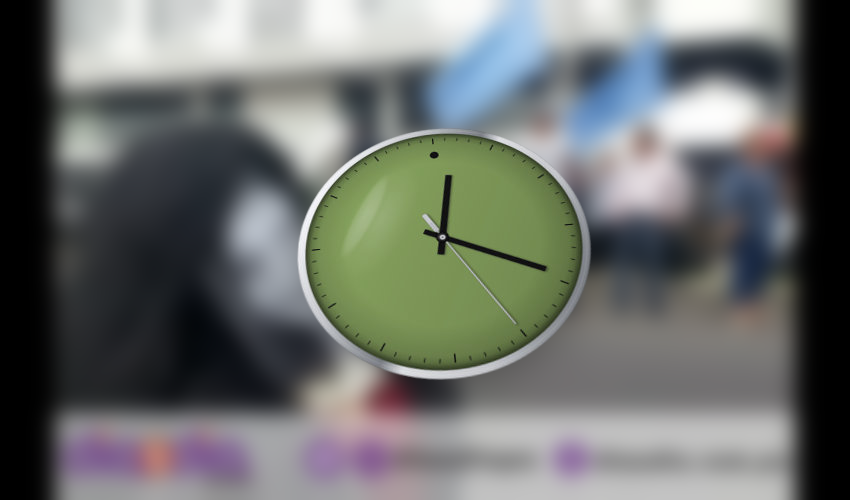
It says 12:19:25
